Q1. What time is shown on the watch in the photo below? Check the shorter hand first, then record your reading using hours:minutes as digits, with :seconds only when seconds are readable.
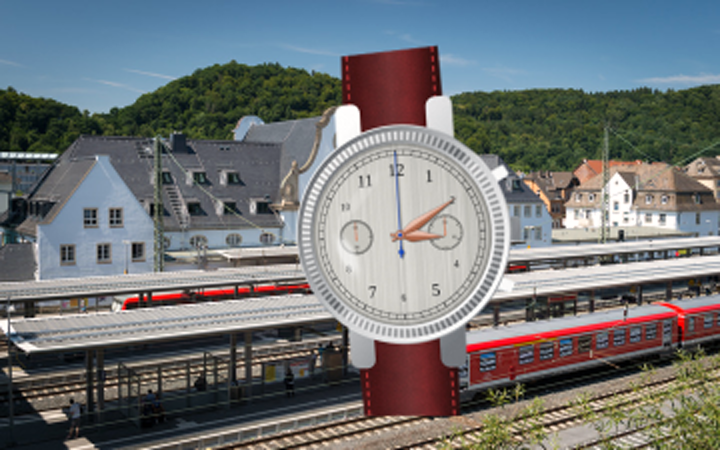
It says 3:10
